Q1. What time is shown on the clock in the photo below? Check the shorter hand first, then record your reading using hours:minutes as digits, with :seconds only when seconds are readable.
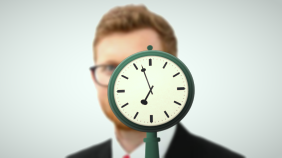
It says 6:57
